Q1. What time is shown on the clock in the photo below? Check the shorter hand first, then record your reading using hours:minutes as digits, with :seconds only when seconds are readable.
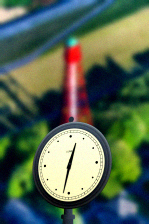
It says 12:32
